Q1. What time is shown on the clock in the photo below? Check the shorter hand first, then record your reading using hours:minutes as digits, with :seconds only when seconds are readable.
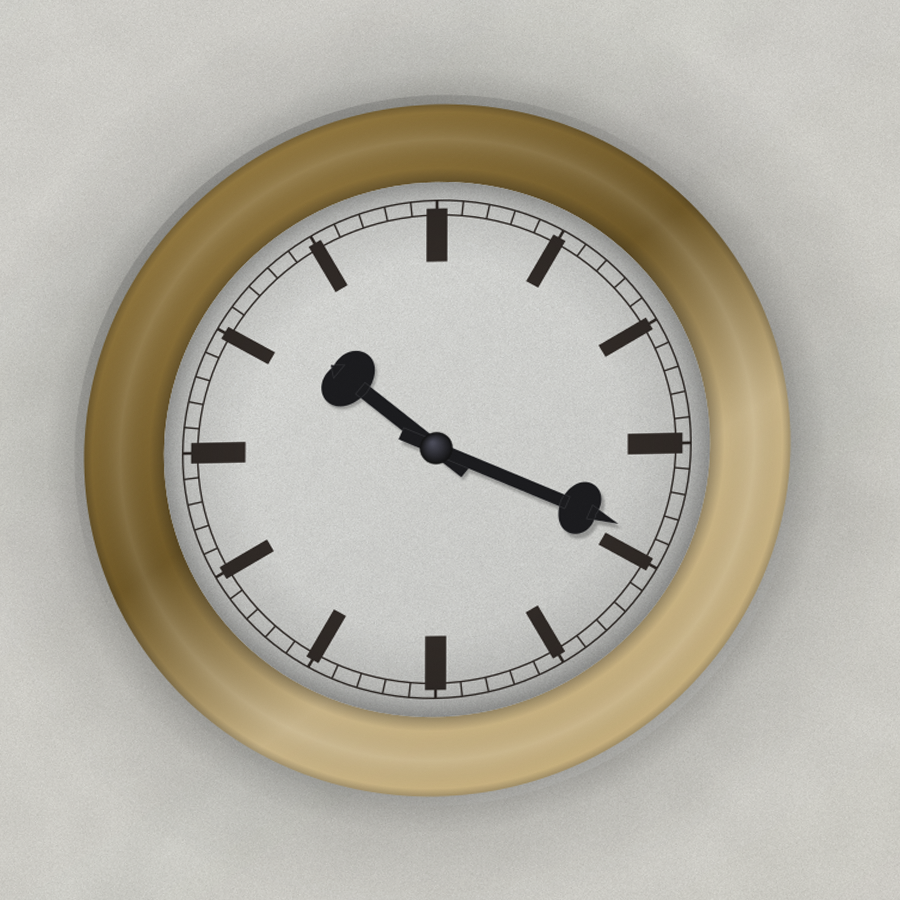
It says 10:19
